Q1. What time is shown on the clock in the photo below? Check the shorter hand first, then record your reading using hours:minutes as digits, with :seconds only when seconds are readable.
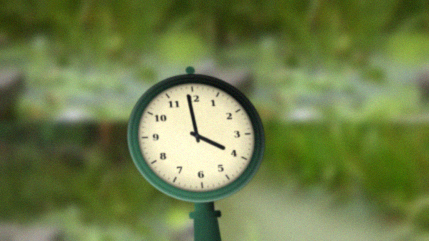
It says 3:59
